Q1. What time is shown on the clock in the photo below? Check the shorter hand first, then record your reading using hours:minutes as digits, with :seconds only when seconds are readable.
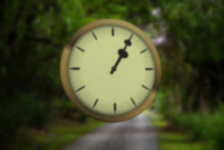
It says 1:05
